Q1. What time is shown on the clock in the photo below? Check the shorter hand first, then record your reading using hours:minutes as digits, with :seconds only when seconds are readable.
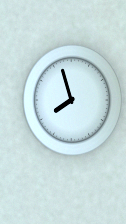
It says 7:57
